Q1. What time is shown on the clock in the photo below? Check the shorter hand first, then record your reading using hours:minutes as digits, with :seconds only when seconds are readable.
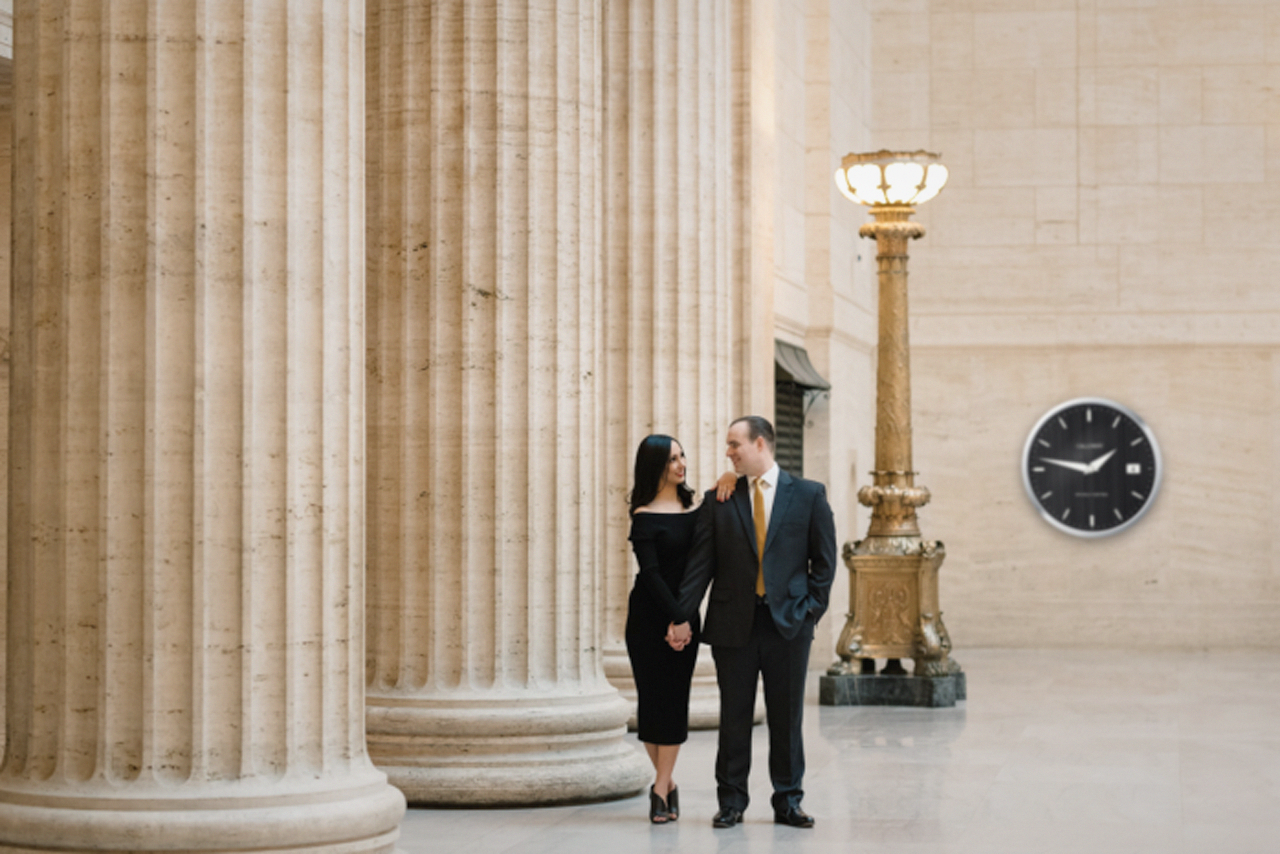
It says 1:47
